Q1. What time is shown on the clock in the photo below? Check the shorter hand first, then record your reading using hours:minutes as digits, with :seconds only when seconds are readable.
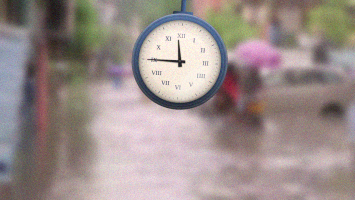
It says 11:45
